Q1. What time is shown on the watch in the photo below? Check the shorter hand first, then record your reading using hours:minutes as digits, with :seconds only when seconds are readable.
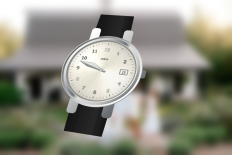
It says 9:48
